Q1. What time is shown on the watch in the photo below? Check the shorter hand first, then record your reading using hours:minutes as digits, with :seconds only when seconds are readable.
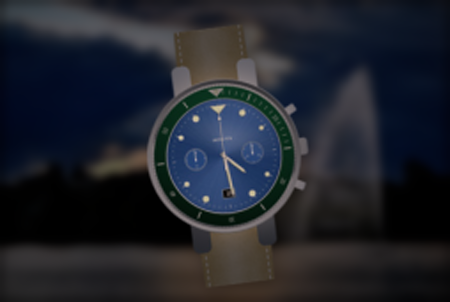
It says 4:29
